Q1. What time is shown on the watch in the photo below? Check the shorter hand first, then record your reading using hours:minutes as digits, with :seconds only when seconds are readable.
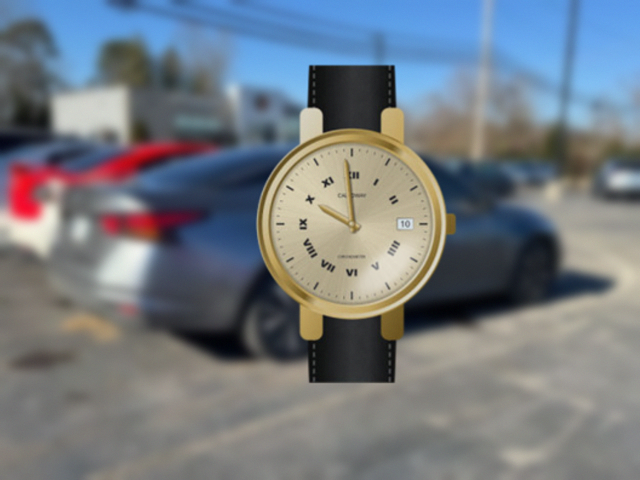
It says 9:59
